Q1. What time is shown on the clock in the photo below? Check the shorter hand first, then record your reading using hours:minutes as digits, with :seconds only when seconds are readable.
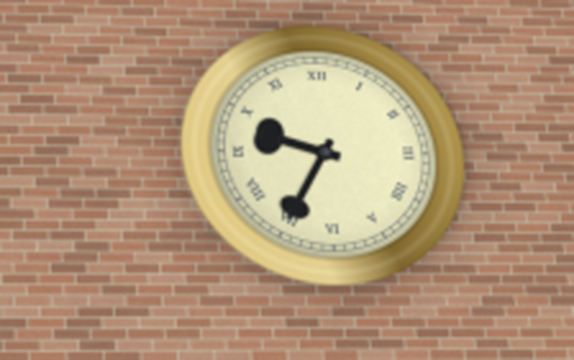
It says 9:35
